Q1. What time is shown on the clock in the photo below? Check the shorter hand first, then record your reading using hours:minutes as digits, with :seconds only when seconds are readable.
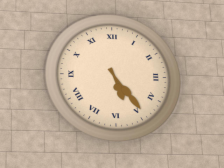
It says 5:24
